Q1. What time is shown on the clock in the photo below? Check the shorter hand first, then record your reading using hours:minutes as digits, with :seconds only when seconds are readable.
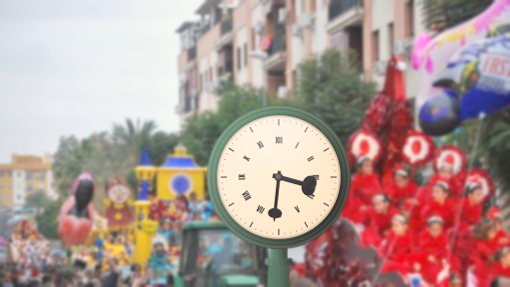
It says 3:31
